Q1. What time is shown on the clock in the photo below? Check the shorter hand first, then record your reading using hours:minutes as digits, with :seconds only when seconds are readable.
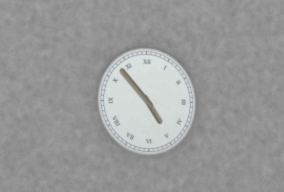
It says 4:53
